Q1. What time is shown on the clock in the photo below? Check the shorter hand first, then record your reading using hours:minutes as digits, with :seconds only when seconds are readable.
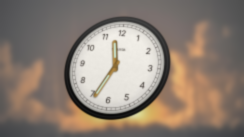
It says 11:34
